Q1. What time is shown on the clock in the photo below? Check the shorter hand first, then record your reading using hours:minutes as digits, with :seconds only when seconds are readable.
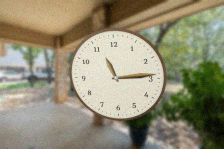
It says 11:14
